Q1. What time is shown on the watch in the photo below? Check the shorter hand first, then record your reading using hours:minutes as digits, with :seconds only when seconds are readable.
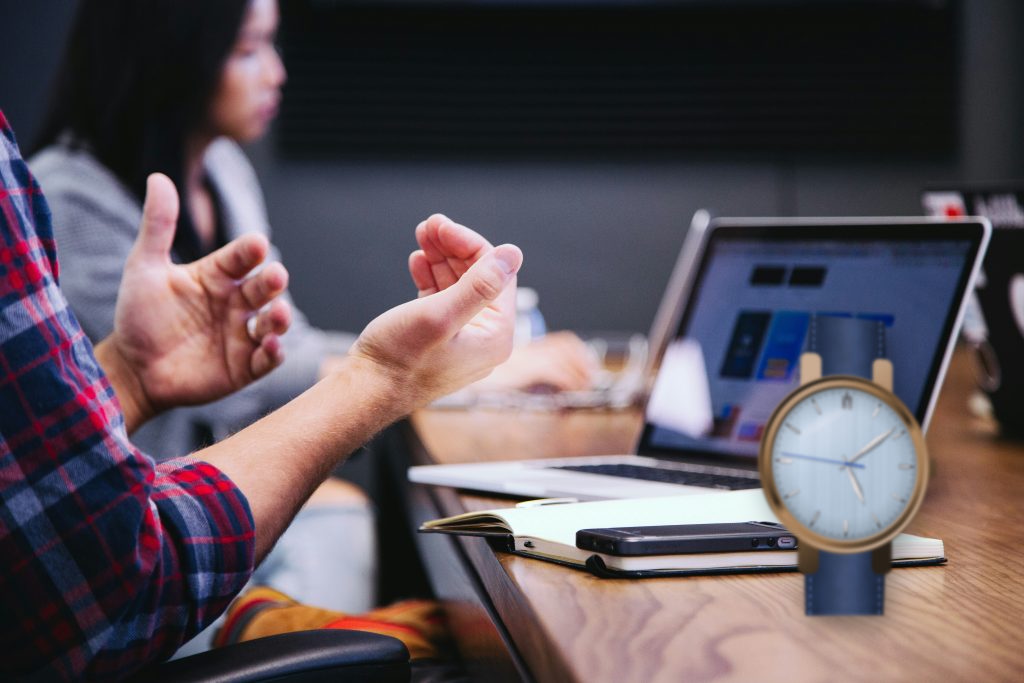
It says 5:08:46
